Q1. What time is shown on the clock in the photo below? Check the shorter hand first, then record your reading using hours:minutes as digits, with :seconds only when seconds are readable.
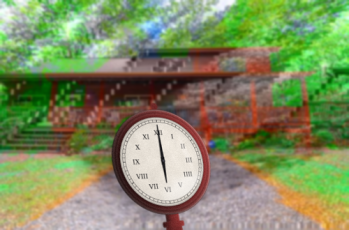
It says 6:00
